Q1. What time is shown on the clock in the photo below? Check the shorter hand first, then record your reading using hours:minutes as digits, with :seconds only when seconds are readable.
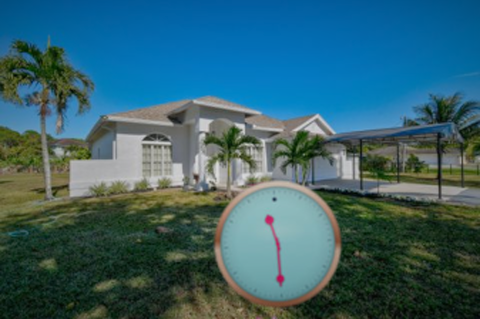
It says 11:30
